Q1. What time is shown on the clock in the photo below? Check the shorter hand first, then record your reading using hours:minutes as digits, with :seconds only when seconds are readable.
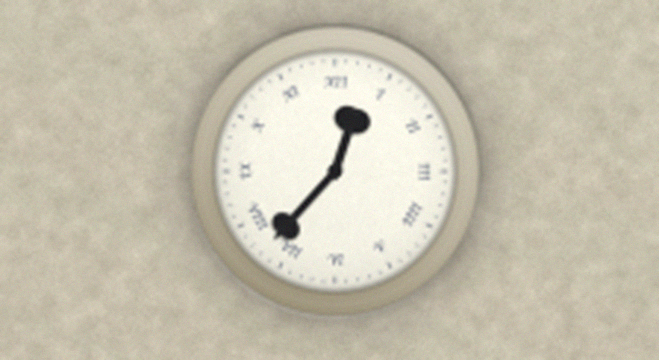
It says 12:37
